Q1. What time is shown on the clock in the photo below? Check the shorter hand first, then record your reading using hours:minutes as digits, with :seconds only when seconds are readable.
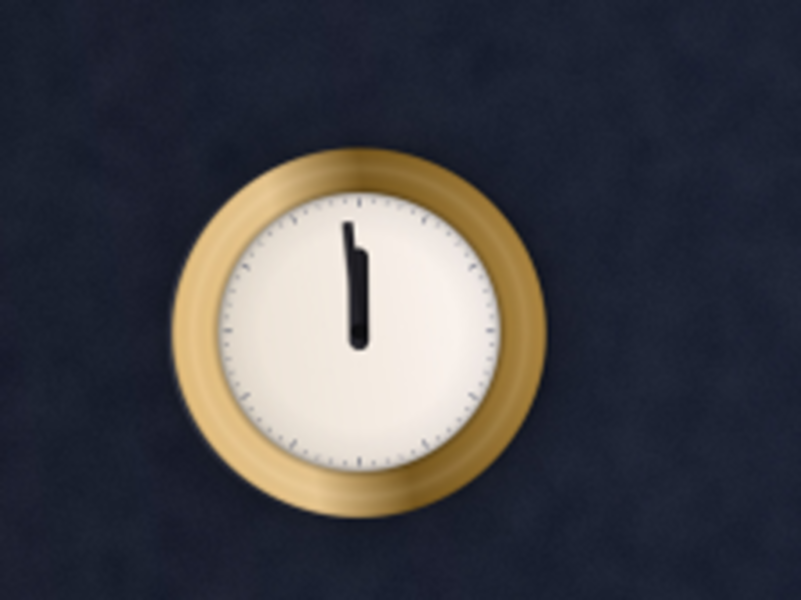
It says 11:59
